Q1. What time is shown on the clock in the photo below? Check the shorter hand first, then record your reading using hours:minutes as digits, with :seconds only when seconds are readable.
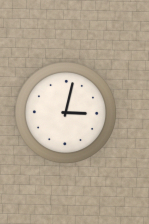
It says 3:02
